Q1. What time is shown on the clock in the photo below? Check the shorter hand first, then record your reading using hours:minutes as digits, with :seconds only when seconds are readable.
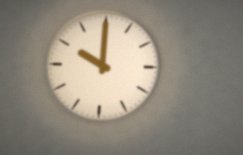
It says 10:00
